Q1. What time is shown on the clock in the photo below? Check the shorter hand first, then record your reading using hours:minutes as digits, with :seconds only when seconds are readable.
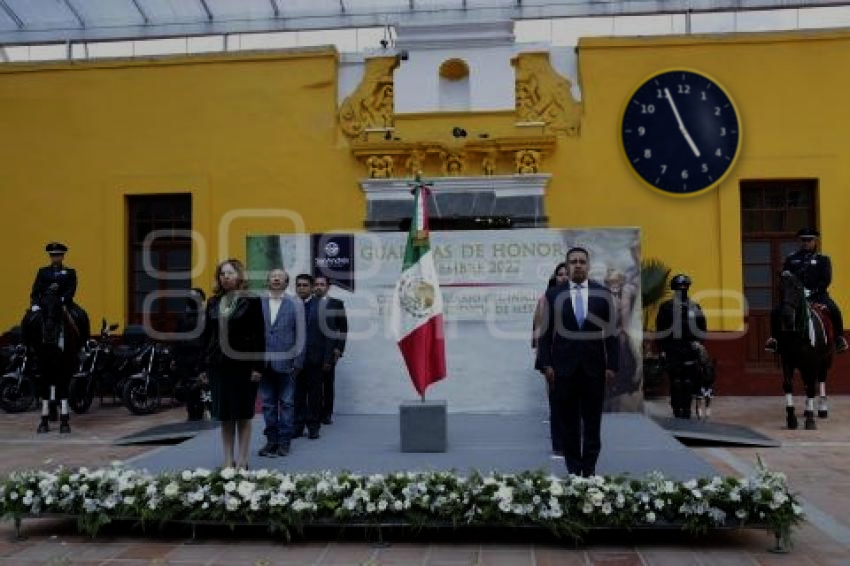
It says 4:56
